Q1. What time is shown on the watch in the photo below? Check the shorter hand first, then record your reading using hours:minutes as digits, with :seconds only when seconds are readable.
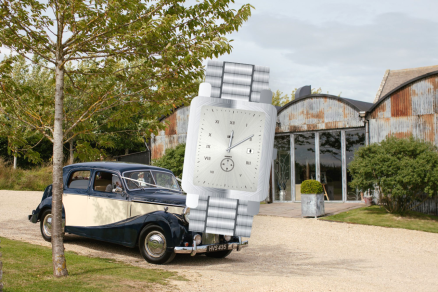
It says 12:09
